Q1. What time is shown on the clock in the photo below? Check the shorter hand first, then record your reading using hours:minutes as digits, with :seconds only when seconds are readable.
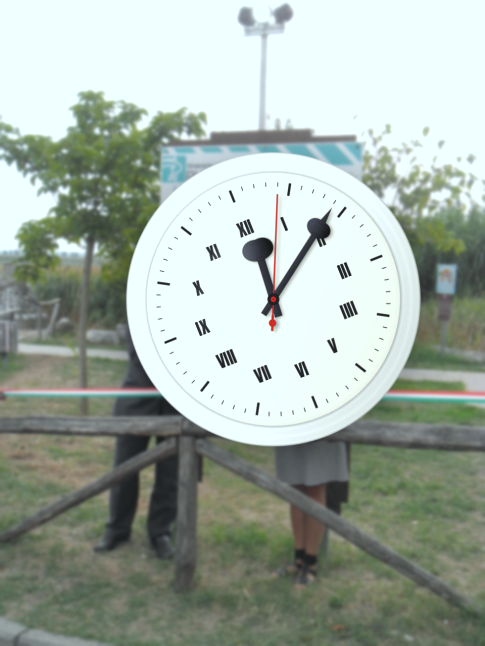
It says 12:09:04
